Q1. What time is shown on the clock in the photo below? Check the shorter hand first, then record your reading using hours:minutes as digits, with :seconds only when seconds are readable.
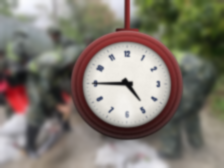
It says 4:45
